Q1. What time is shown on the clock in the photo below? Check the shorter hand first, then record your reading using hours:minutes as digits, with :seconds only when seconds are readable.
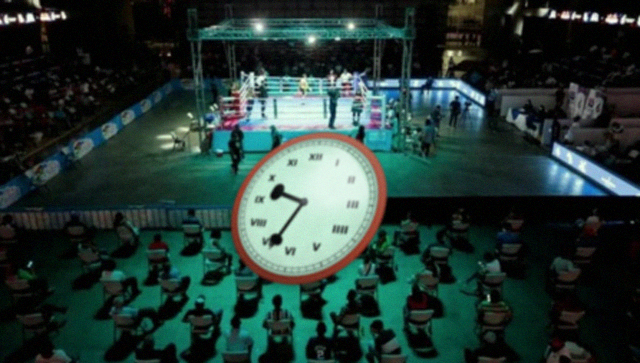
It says 9:34
